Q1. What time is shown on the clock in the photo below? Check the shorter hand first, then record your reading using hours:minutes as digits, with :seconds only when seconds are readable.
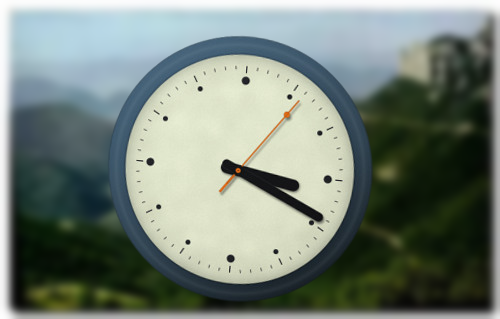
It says 3:19:06
